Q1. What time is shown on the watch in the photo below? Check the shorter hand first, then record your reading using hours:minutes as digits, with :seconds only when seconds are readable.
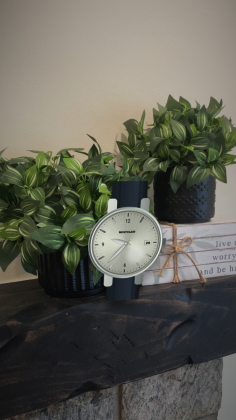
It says 9:37
